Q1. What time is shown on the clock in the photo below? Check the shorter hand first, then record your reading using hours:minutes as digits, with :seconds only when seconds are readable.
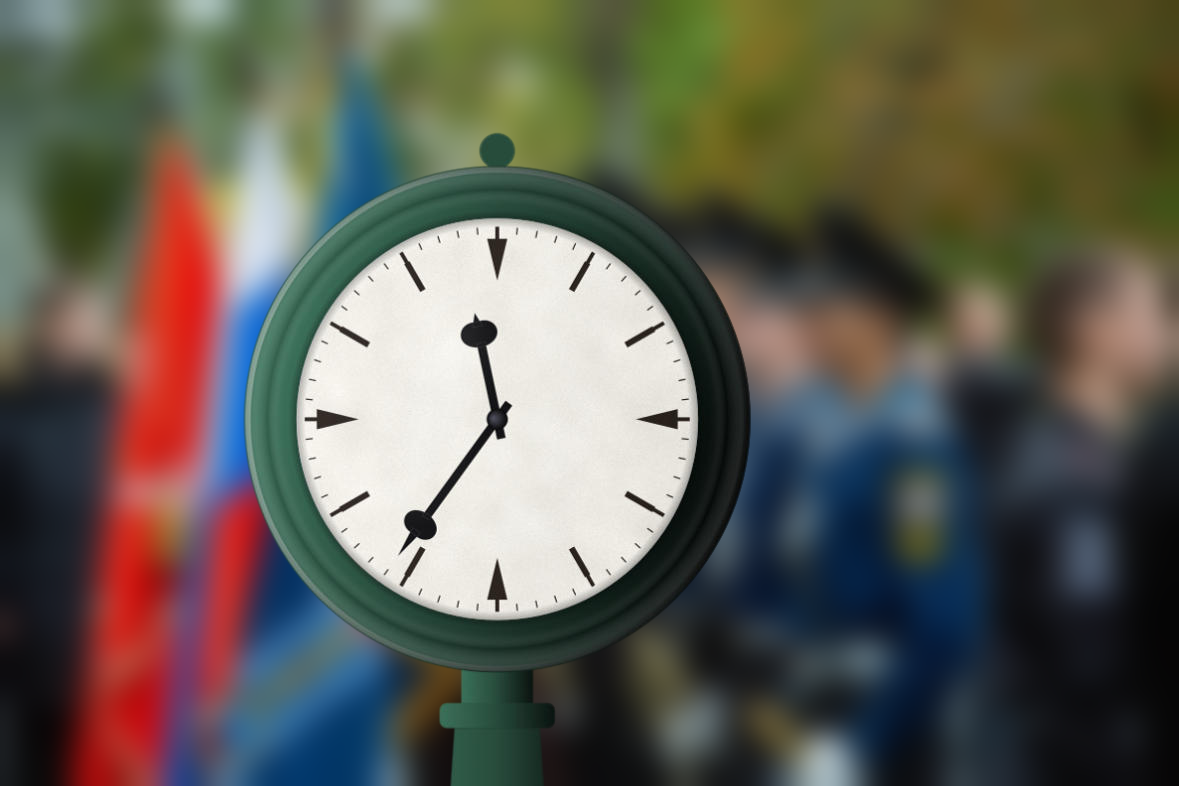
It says 11:36
